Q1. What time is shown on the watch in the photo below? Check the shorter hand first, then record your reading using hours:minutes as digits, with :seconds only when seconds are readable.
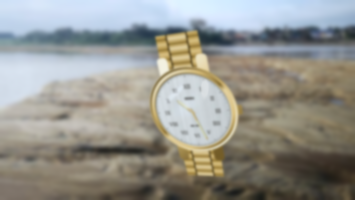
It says 10:27
